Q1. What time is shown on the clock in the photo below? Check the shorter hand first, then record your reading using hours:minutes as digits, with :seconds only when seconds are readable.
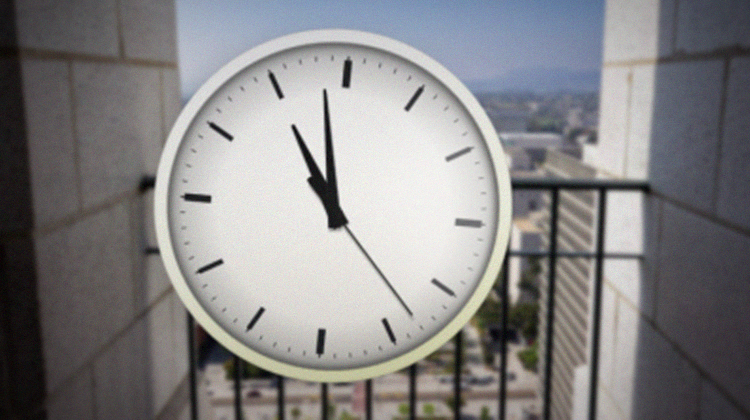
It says 10:58:23
